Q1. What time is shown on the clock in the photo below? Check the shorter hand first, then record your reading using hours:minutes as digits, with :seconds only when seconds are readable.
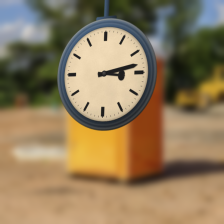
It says 3:13
